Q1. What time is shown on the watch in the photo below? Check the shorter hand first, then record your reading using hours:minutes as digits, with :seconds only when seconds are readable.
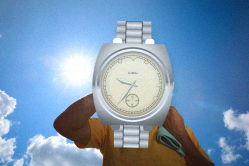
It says 9:36
